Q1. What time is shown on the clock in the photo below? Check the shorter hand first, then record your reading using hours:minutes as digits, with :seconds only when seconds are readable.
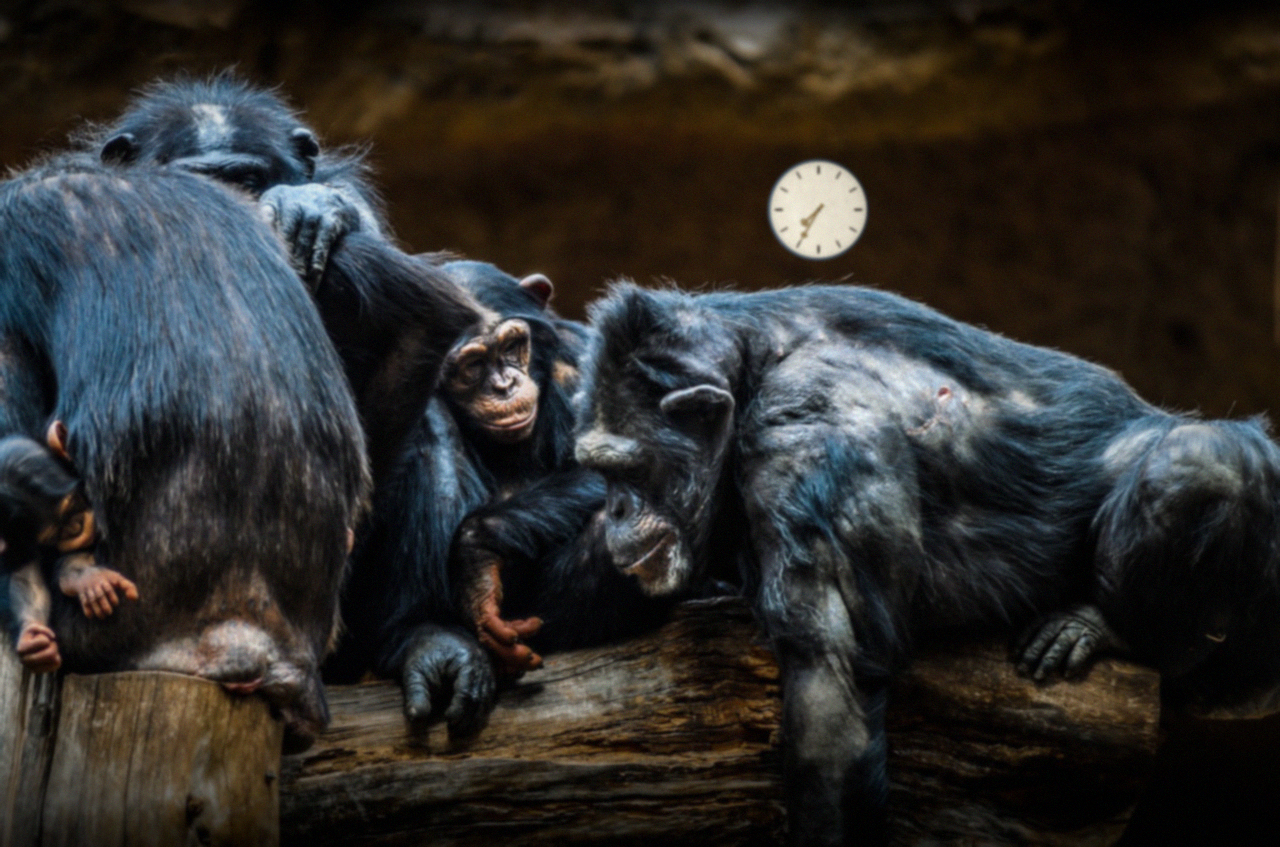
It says 7:35
